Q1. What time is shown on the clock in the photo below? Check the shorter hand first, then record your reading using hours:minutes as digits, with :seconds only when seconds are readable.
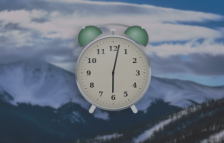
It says 6:02
